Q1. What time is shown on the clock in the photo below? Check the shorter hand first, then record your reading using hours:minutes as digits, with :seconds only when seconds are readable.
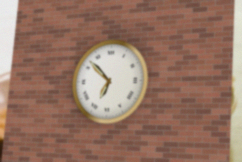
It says 6:52
